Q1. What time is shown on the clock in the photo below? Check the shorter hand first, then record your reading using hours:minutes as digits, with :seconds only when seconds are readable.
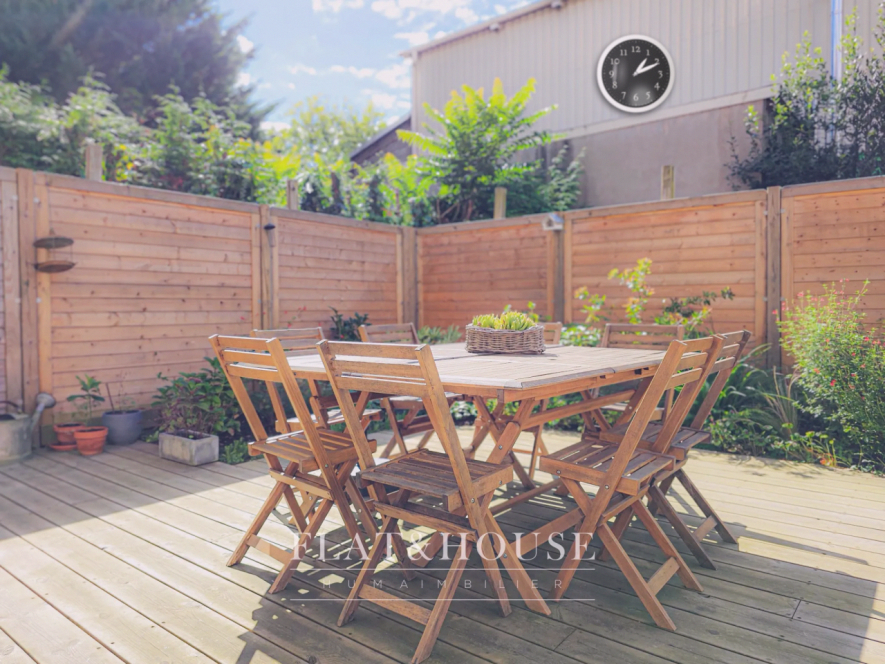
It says 1:11
